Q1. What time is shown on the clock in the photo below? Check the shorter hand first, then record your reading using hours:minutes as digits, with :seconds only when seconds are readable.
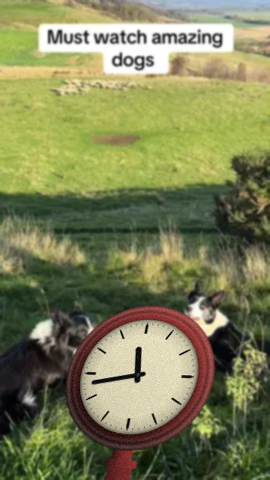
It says 11:43
